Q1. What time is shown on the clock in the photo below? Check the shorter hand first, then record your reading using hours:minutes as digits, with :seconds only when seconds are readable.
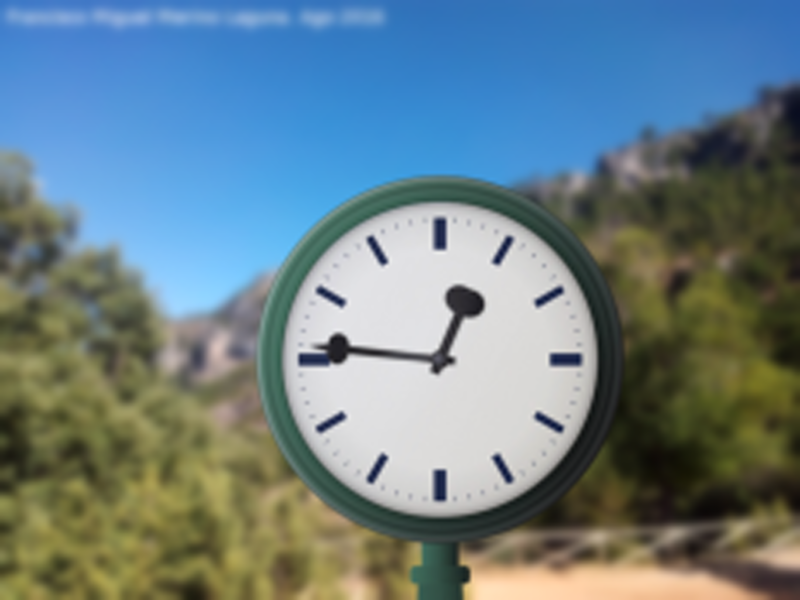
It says 12:46
